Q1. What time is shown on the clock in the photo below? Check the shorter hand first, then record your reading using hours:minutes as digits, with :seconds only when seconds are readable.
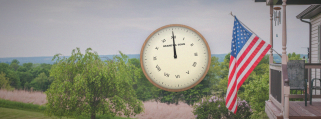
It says 12:00
